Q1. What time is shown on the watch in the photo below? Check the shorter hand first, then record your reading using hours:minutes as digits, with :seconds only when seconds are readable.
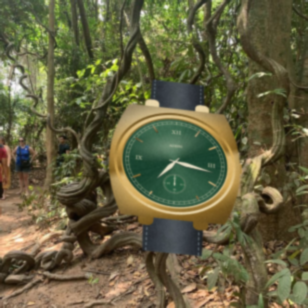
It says 7:17
